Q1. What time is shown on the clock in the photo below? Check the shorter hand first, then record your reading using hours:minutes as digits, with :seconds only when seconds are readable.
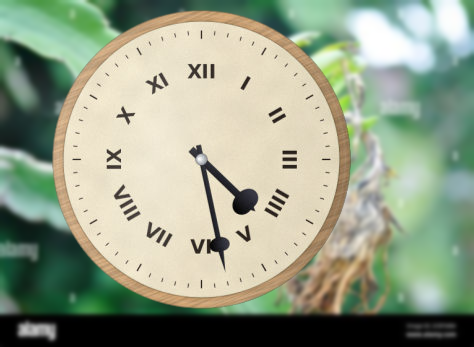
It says 4:28
